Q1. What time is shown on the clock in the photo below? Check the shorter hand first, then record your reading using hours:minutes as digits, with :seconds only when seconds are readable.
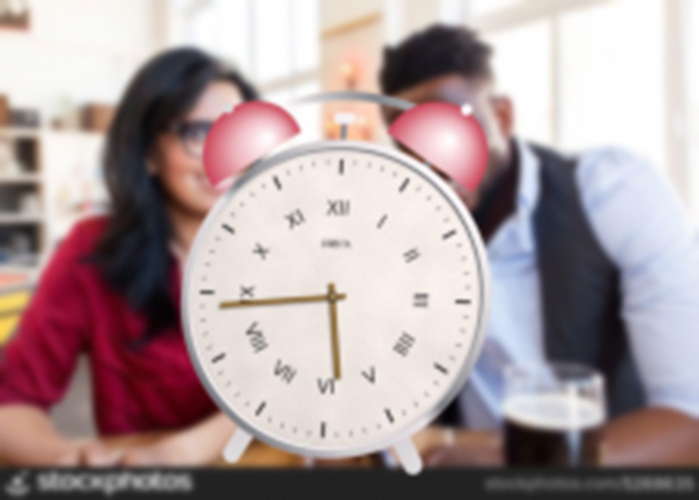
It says 5:44
